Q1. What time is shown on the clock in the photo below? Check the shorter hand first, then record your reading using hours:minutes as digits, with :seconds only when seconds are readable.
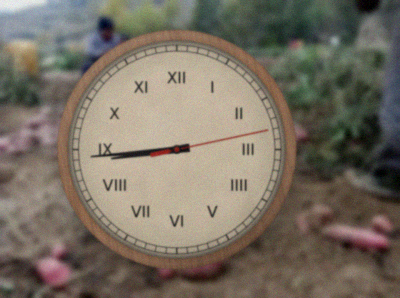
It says 8:44:13
